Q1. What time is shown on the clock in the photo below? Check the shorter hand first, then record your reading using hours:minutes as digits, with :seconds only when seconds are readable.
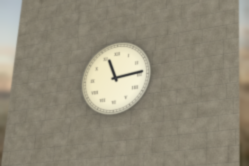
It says 11:14
